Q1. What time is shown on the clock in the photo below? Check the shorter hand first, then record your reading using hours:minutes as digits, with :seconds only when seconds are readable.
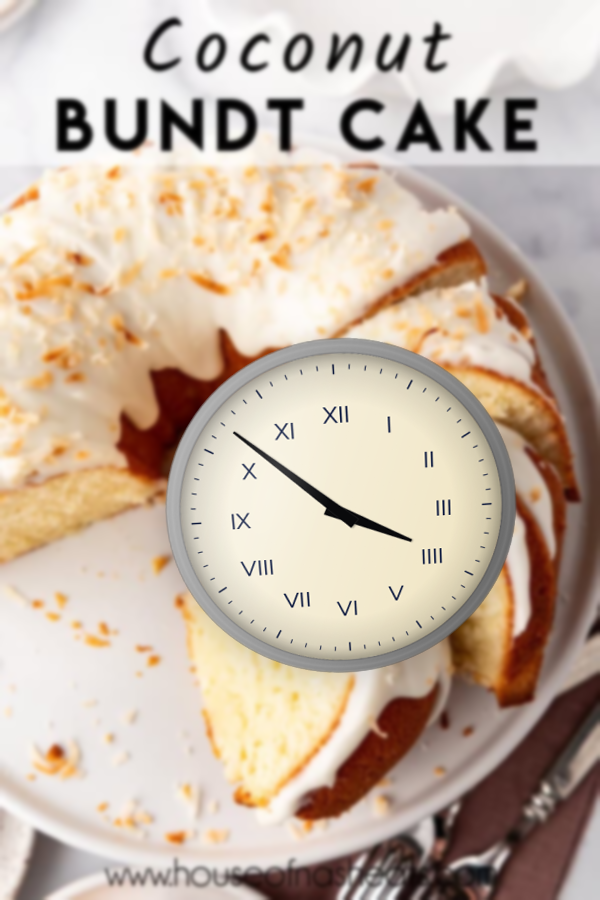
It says 3:52
